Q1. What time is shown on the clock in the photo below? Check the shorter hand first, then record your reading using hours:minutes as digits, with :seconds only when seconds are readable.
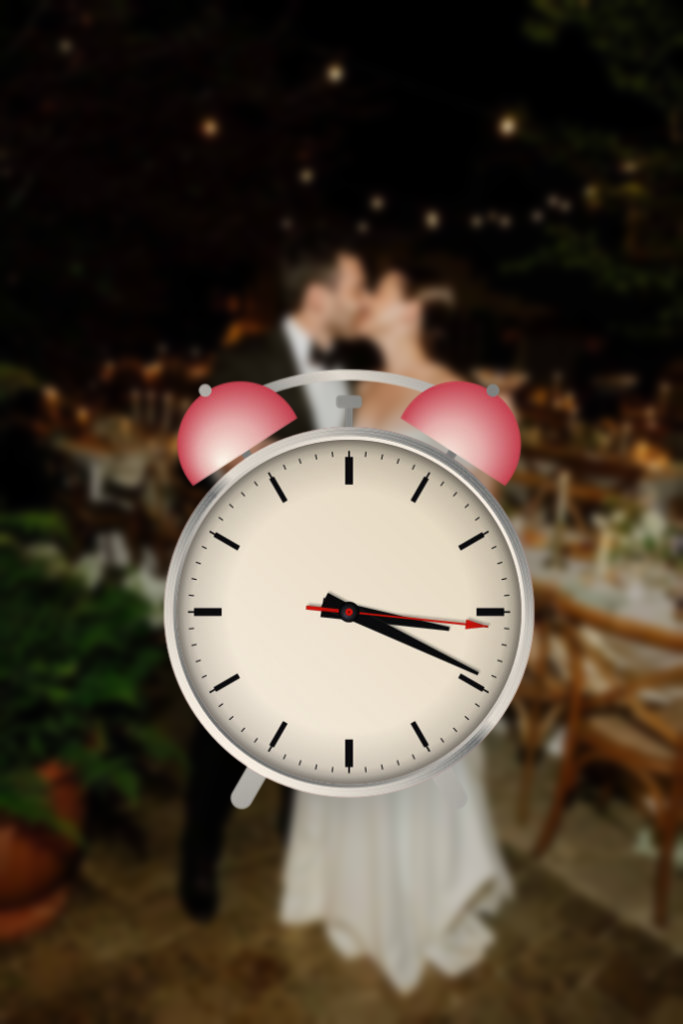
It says 3:19:16
